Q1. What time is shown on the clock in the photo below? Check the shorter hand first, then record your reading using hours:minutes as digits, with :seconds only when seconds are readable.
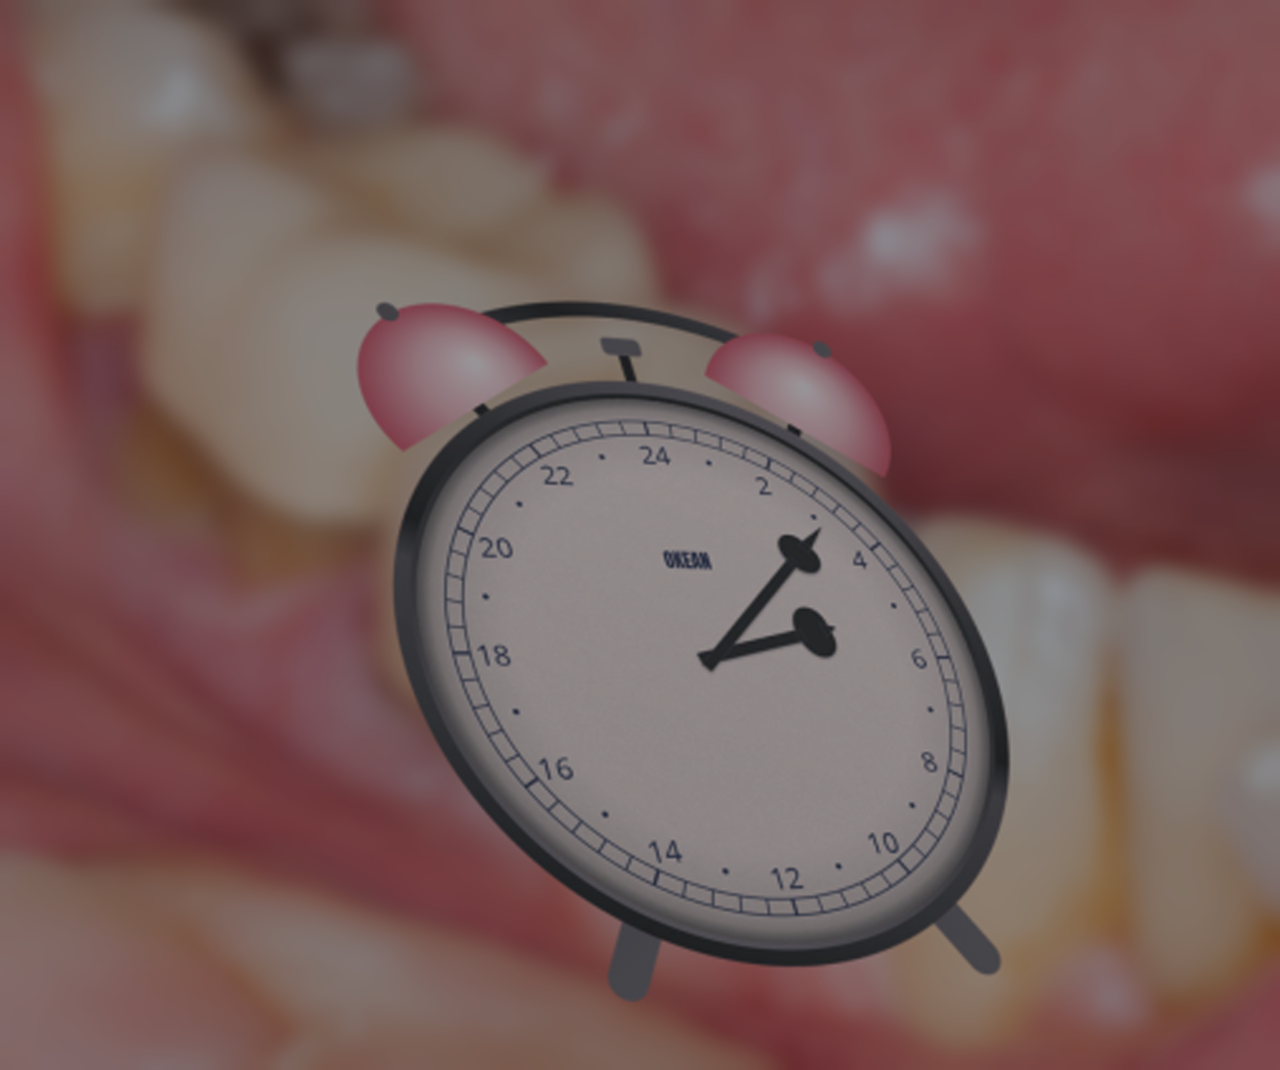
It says 5:08
